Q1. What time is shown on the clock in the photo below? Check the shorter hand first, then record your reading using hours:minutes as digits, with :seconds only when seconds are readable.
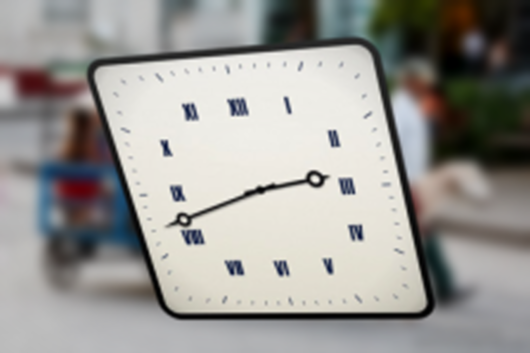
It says 2:42
